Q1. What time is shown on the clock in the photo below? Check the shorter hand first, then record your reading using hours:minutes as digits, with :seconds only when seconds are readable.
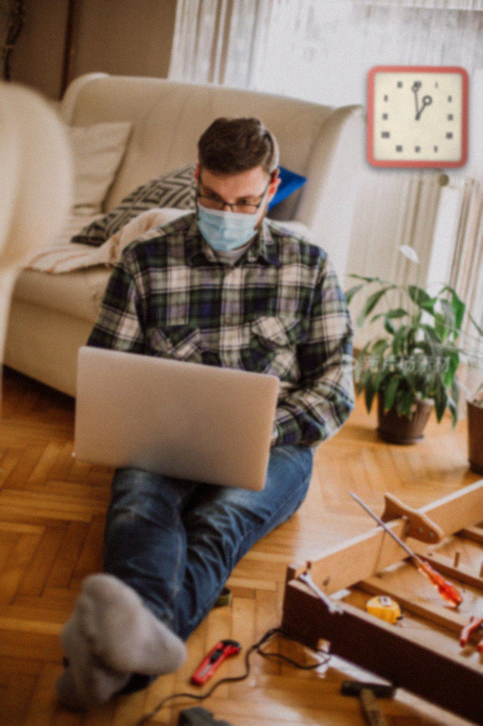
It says 12:59
